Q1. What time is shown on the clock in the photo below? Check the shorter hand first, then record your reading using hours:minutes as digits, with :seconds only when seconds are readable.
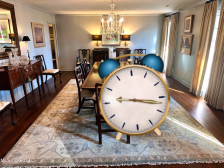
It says 9:17
